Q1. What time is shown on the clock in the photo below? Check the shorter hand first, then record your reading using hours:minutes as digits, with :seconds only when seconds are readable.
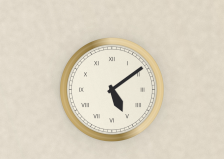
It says 5:09
